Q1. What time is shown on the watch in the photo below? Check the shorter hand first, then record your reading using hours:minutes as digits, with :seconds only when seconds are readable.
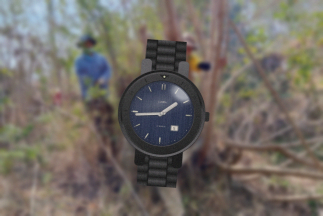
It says 1:44
